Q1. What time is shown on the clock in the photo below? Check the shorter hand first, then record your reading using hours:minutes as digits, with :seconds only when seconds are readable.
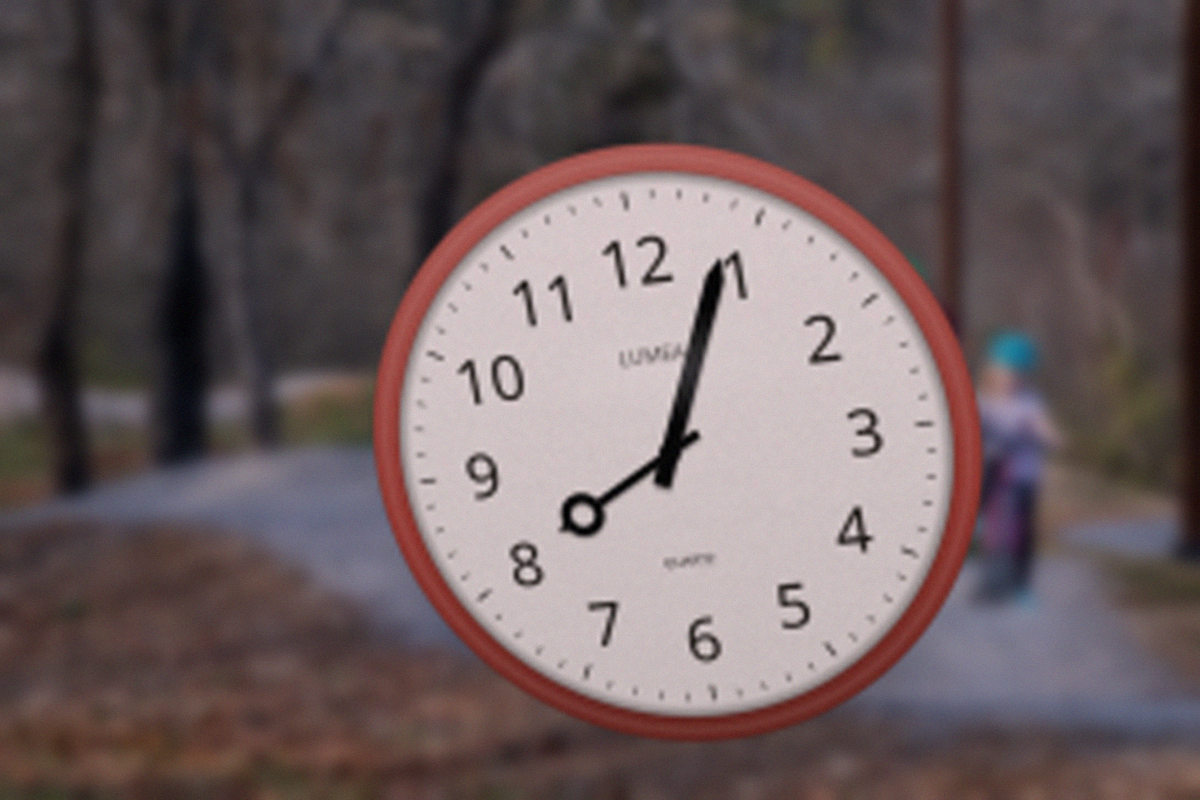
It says 8:04
